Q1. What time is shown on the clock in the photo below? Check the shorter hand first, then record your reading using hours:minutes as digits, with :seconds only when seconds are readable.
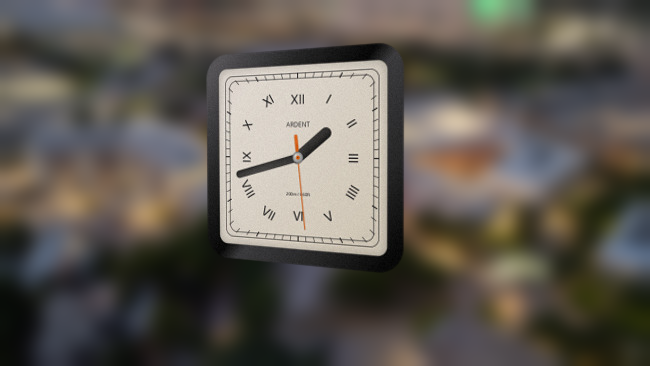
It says 1:42:29
